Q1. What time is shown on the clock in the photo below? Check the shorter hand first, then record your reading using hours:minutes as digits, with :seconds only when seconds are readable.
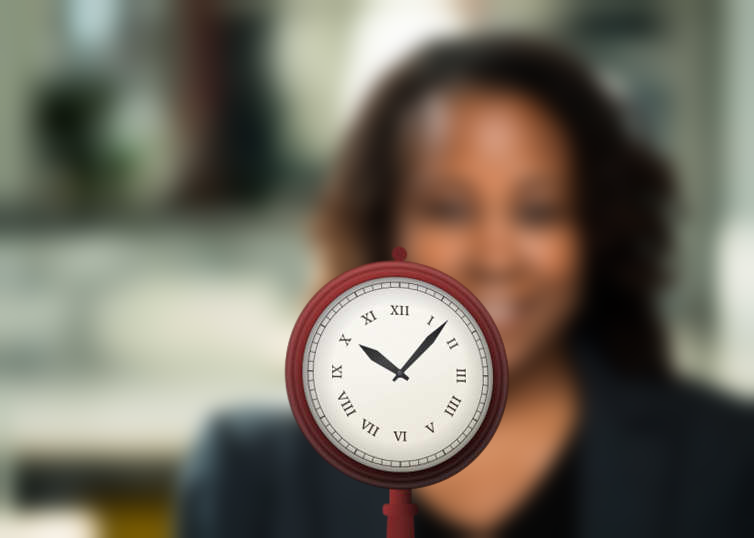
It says 10:07
